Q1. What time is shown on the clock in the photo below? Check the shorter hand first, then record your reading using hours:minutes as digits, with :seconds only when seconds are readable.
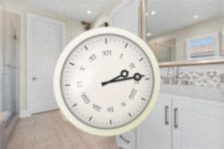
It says 2:14
